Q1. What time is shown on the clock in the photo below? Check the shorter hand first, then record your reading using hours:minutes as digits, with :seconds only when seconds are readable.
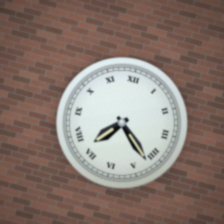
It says 7:22
